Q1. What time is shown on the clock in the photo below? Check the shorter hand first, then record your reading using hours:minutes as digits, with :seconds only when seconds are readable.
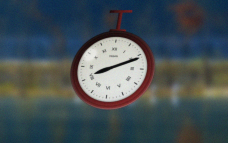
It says 8:11
